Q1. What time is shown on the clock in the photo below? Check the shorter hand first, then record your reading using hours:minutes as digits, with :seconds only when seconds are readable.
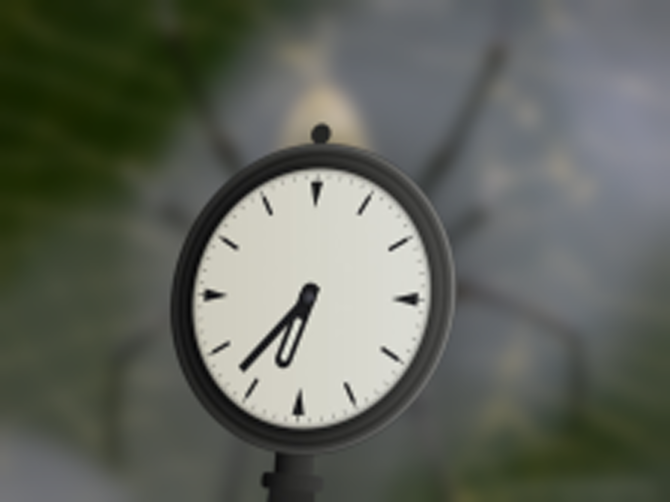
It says 6:37
